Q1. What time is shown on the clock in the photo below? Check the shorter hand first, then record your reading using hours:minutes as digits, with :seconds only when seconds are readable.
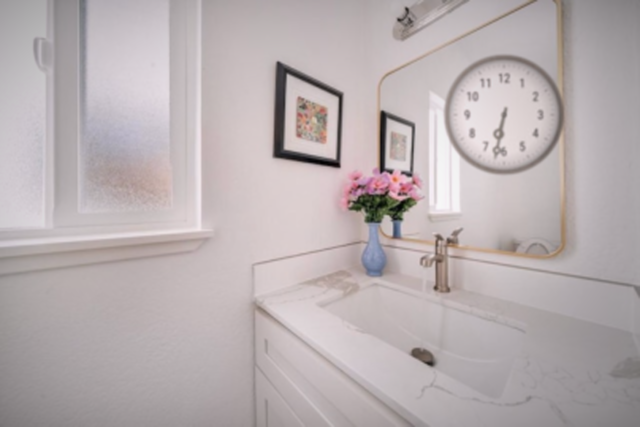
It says 6:32
